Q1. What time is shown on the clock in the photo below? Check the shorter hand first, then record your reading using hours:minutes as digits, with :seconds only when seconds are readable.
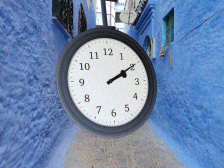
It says 2:10
